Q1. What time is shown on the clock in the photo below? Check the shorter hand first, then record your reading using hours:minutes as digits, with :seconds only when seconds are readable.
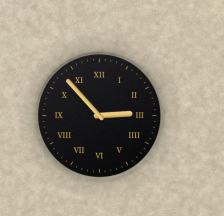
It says 2:53
